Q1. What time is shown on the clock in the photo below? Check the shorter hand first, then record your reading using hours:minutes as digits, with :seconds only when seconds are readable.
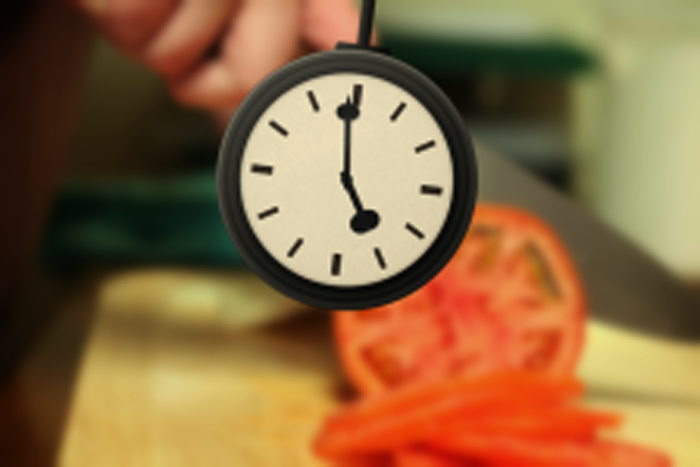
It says 4:59
